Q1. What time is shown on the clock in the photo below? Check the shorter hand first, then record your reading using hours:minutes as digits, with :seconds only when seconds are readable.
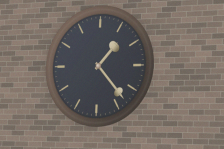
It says 1:23
